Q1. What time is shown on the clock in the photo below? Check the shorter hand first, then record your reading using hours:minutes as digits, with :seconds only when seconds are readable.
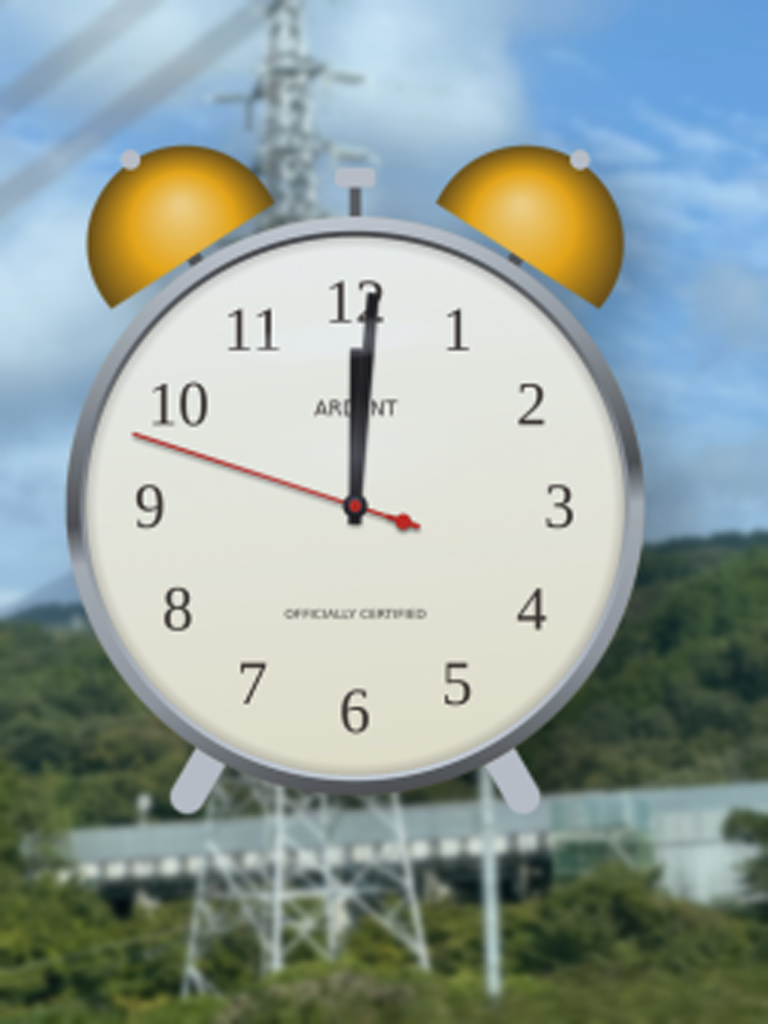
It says 12:00:48
